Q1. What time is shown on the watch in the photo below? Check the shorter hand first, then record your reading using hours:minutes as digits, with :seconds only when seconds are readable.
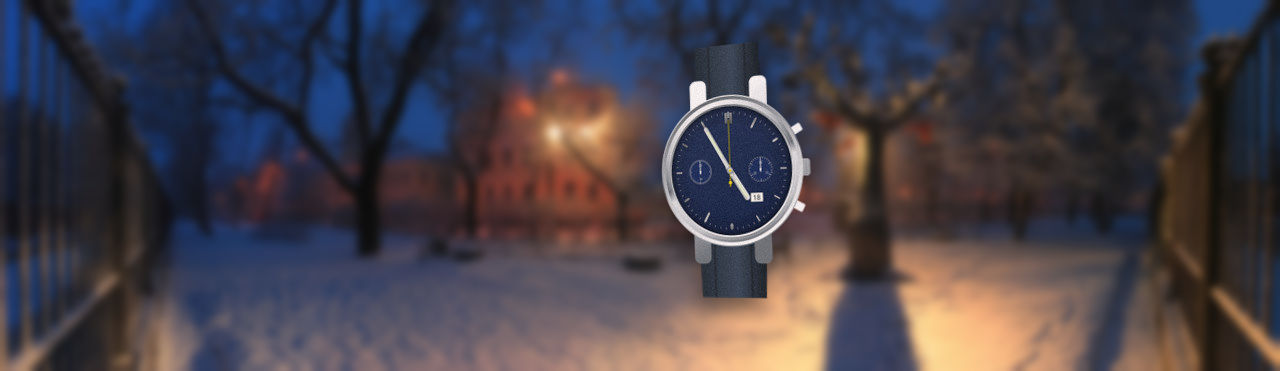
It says 4:55
